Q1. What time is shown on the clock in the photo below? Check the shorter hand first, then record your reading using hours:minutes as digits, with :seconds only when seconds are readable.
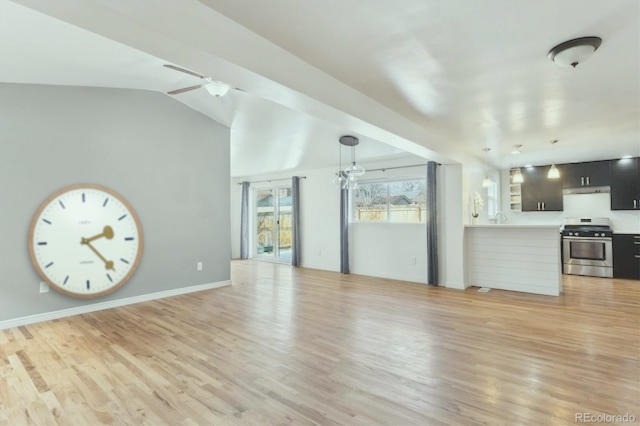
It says 2:23
